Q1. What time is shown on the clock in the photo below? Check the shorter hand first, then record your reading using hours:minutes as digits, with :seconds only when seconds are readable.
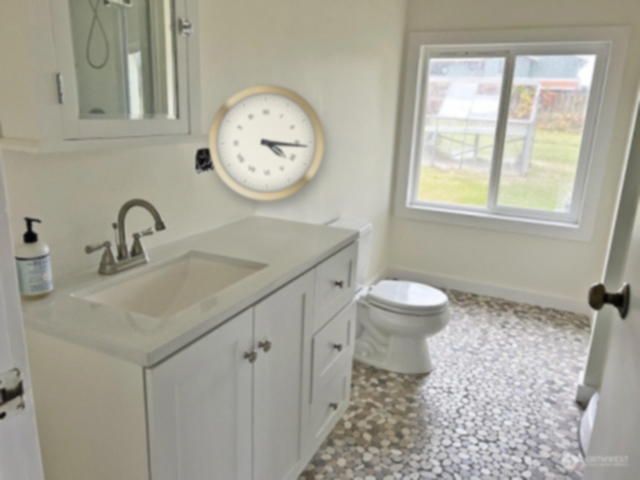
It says 4:16
